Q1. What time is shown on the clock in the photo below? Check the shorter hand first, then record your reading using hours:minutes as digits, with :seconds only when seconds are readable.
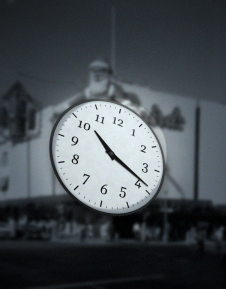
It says 10:19
